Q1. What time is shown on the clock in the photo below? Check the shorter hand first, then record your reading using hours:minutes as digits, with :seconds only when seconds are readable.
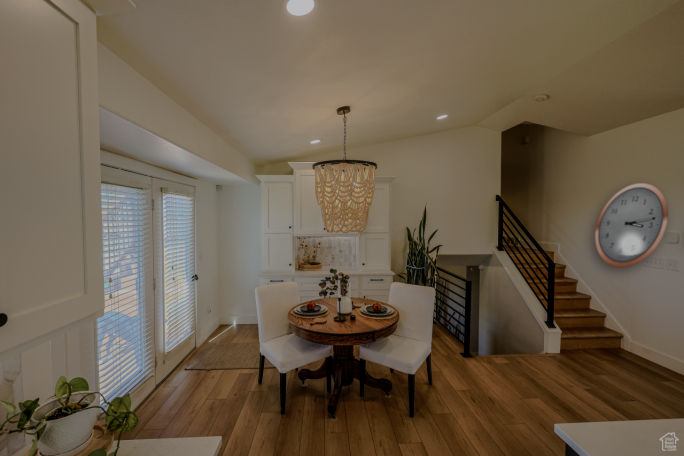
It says 3:13
